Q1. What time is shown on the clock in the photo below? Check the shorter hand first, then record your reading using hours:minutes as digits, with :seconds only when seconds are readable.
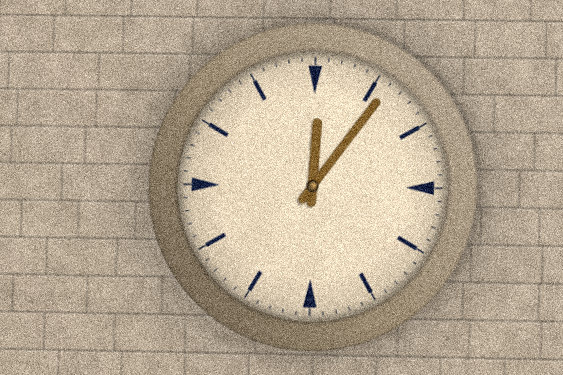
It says 12:06
